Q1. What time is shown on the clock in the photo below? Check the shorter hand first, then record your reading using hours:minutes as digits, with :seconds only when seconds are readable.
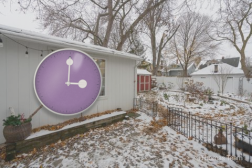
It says 3:00
